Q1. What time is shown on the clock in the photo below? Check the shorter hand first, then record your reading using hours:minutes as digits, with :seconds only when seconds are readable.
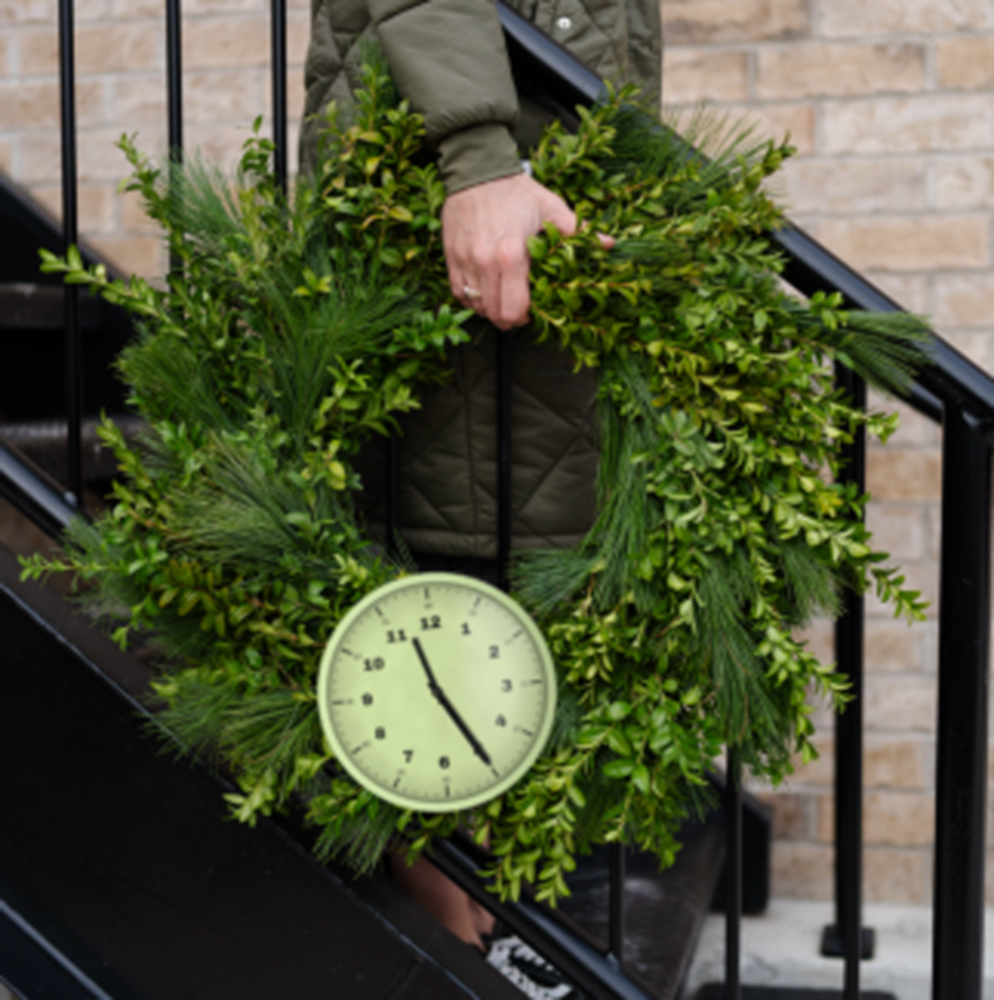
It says 11:25
